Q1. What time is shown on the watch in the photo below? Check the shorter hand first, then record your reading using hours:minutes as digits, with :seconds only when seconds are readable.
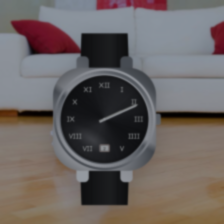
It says 2:11
